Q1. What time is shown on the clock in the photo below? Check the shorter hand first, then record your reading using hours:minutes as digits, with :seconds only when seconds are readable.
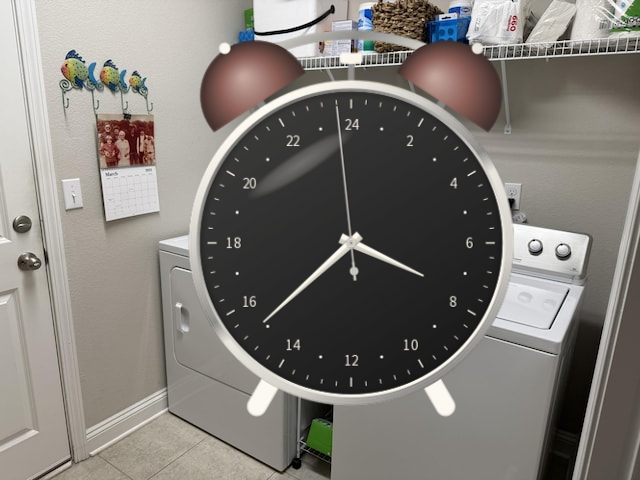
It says 7:37:59
